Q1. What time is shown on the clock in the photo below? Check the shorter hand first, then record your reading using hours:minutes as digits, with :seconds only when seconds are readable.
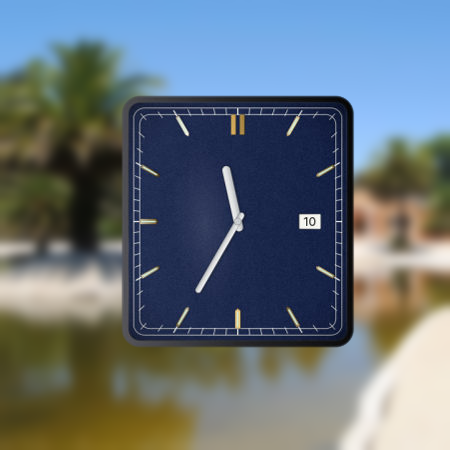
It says 11:35
